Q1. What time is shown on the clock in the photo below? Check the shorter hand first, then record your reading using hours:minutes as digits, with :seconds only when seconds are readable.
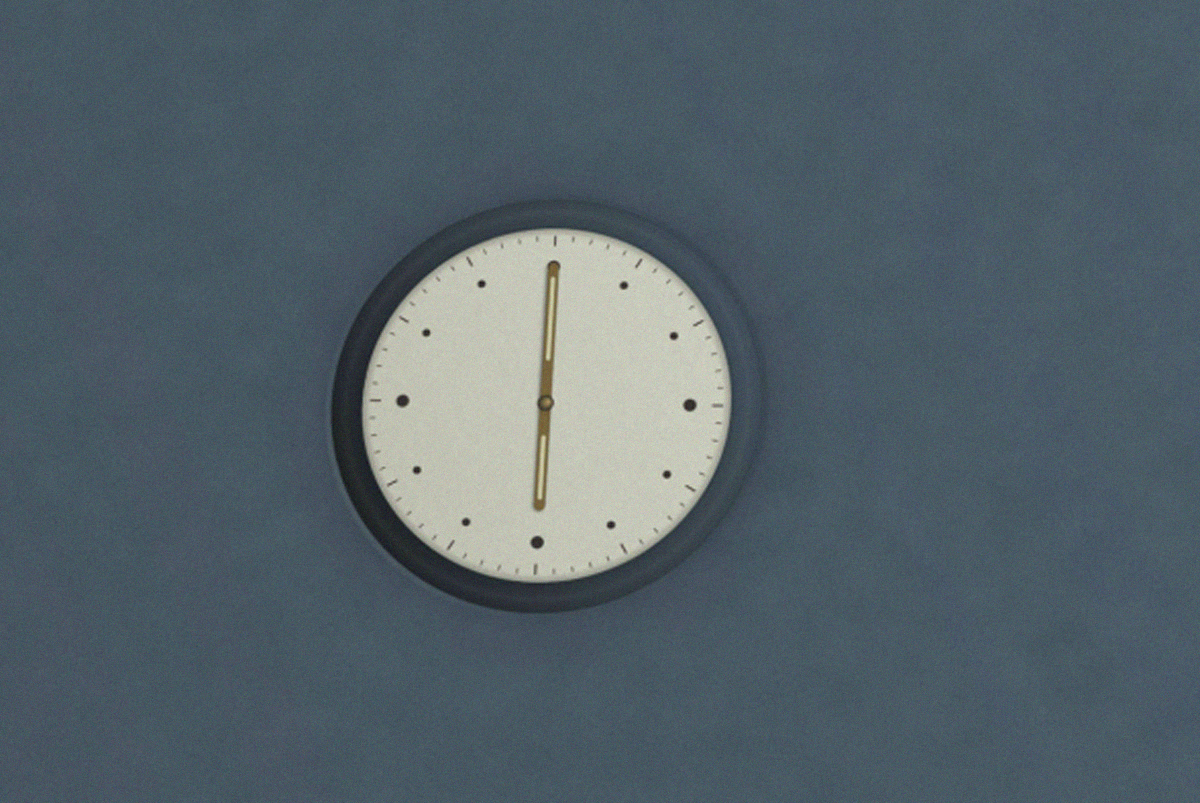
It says 6:00
